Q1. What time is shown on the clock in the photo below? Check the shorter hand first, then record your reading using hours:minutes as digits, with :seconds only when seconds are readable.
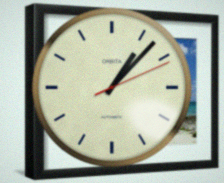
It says 1:07:11
